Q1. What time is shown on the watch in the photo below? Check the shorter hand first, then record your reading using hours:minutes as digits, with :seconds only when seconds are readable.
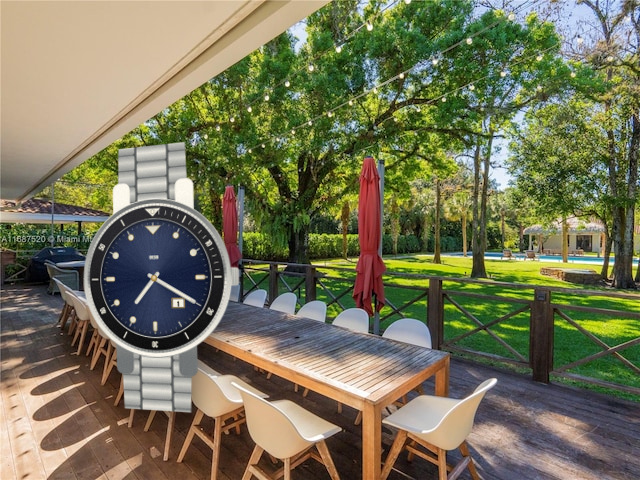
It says 7:20
